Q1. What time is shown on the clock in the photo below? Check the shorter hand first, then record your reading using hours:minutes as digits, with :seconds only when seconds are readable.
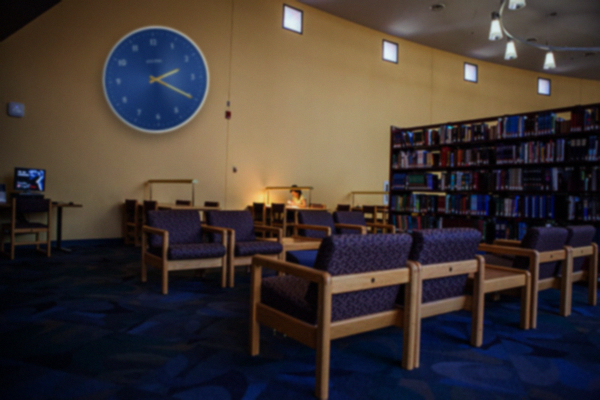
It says 2:20
